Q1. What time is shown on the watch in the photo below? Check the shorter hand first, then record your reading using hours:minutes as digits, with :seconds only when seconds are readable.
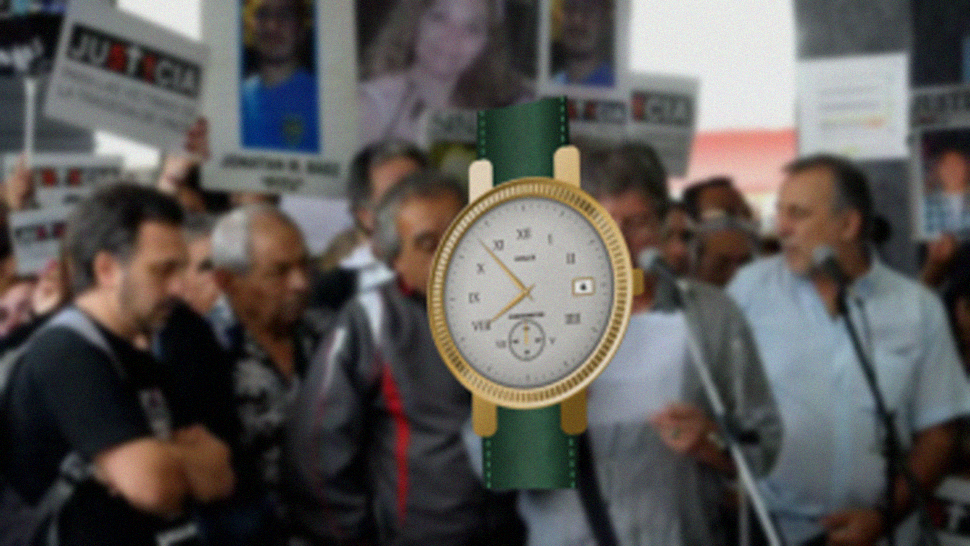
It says 7:53
